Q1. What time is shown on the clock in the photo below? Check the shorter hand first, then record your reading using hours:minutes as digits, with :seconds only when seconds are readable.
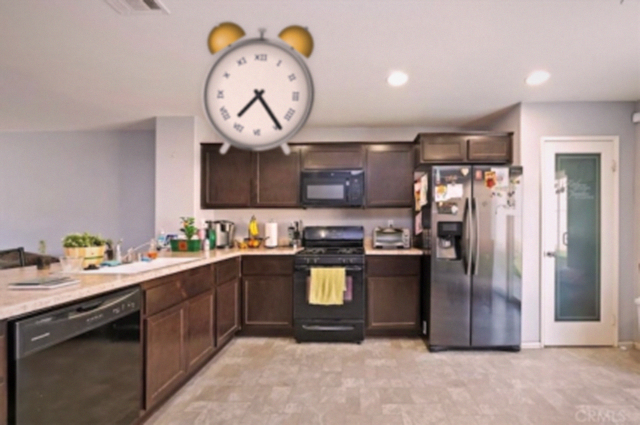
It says 7:24
